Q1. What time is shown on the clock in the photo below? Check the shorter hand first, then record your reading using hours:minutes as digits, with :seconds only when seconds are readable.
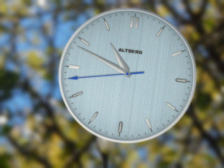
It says 10:48:43
